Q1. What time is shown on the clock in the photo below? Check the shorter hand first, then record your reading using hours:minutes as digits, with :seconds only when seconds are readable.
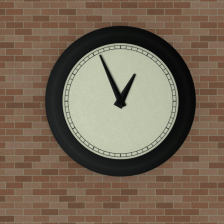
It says 12:56
